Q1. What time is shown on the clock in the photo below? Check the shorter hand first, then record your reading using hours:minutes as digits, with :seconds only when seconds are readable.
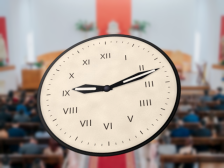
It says 9:12
